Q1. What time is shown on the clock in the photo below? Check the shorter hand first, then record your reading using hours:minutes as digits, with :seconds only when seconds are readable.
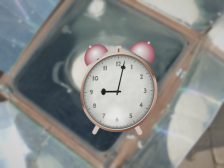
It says 9:02
